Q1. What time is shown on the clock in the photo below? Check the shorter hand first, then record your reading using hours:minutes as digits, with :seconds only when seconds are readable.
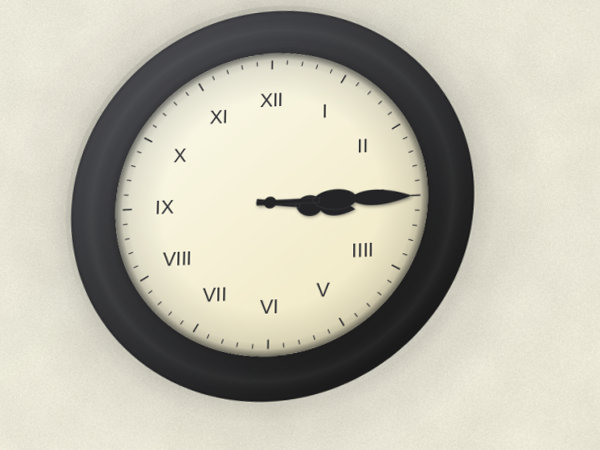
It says 3:15
